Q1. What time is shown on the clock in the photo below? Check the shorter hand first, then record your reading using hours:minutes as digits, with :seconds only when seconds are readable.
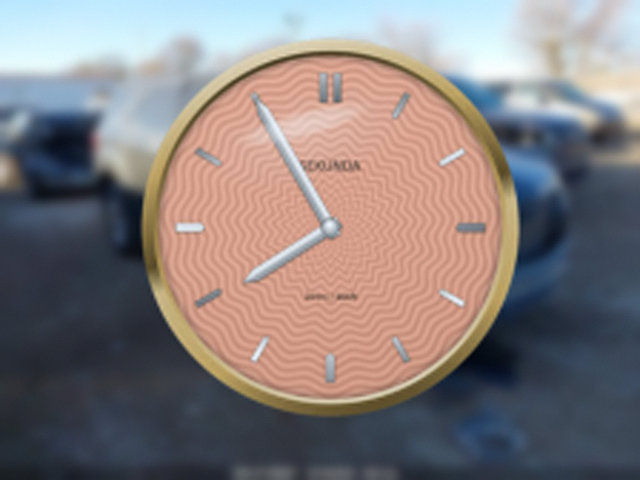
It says 7:55
